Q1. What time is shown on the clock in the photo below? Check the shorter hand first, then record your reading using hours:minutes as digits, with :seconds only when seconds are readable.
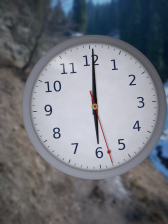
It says 6:00:28
